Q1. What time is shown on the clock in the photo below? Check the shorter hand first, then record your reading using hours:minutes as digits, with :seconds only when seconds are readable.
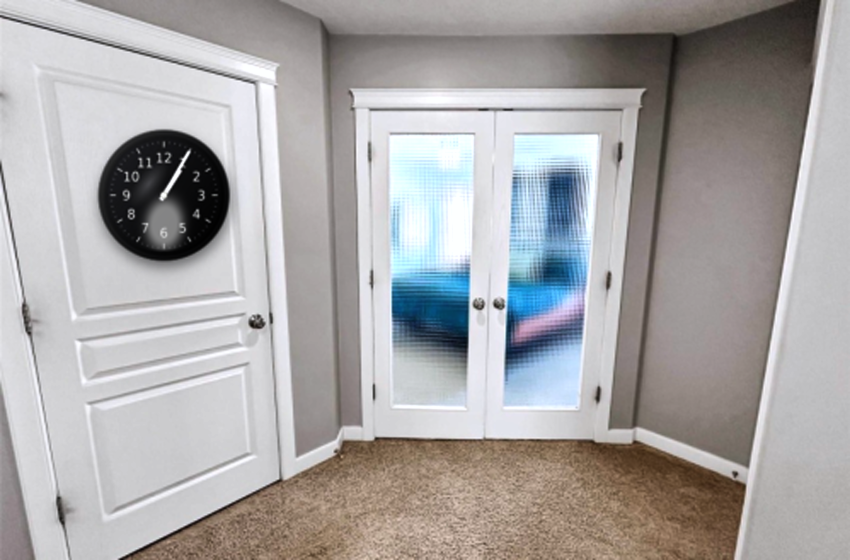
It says 1:05
